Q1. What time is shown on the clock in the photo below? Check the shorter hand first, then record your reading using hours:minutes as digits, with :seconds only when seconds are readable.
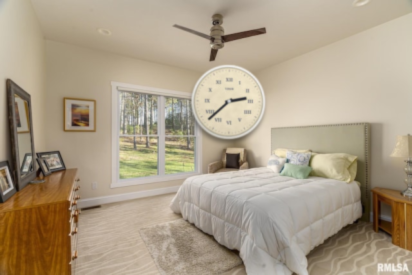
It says 2:38
